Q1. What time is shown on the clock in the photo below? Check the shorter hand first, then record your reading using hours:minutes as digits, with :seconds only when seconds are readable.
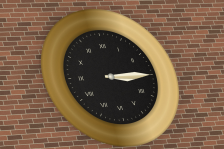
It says 3:15
